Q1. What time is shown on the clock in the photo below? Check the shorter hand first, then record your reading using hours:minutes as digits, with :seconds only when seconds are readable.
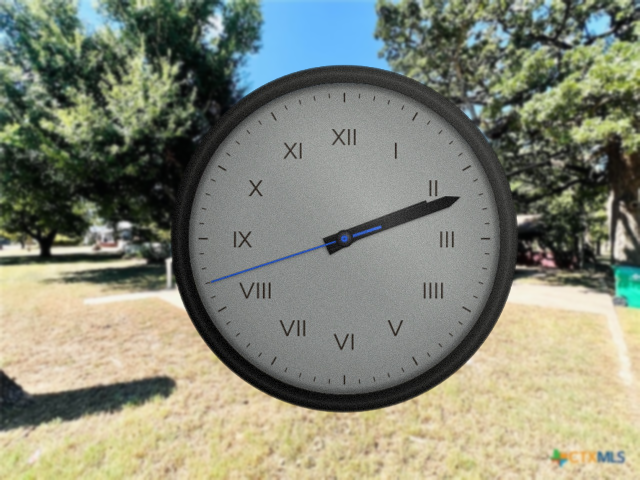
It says 2:11:42
